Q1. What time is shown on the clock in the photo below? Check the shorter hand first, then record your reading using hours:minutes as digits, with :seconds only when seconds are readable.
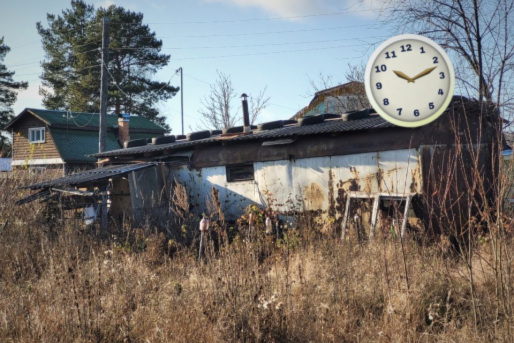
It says 10:12
